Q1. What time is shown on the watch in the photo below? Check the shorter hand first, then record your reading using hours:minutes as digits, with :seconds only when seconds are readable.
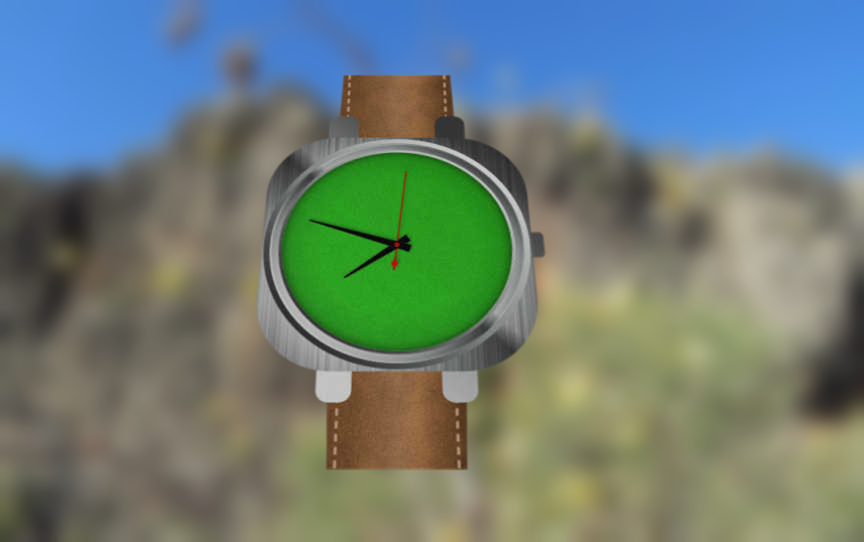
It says 7:48:01
